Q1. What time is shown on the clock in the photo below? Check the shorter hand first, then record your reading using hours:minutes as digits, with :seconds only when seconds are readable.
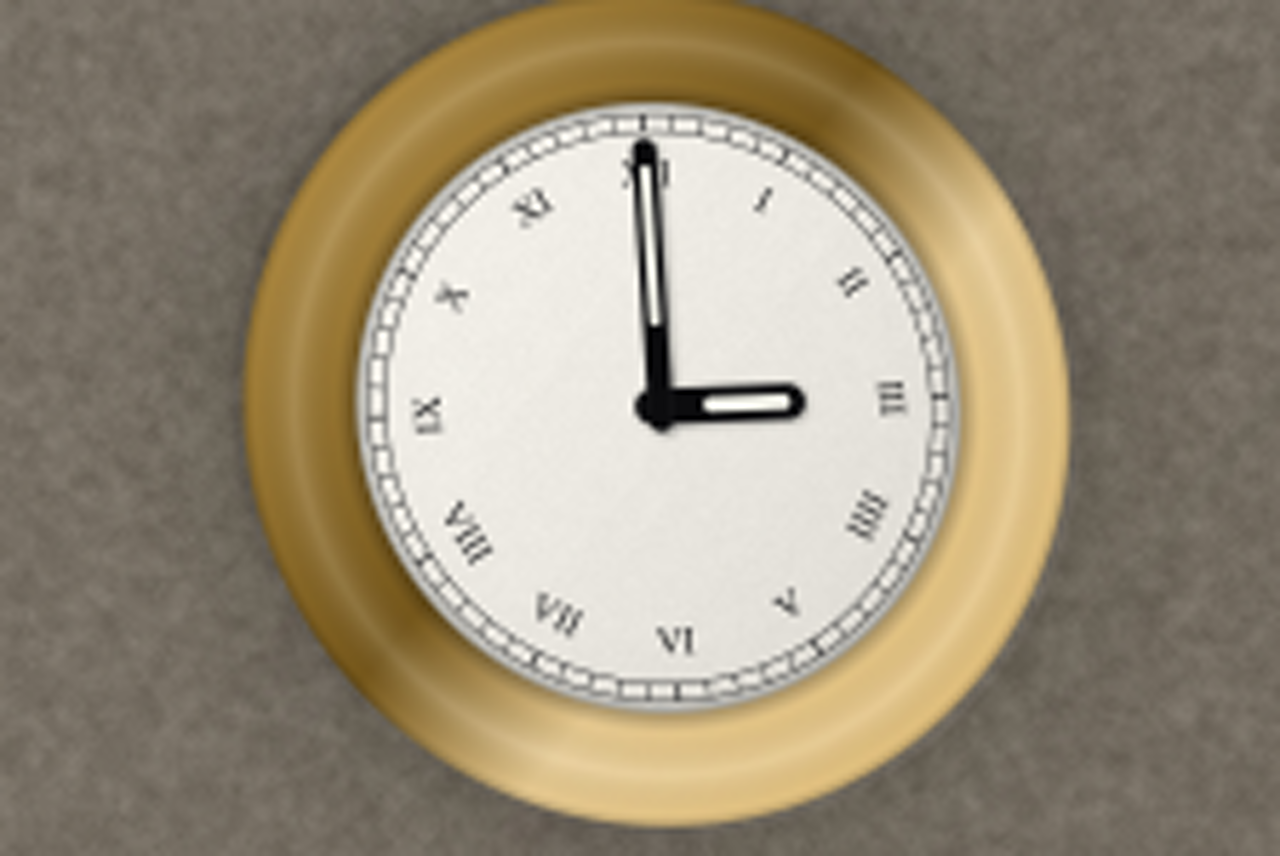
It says 3:00
